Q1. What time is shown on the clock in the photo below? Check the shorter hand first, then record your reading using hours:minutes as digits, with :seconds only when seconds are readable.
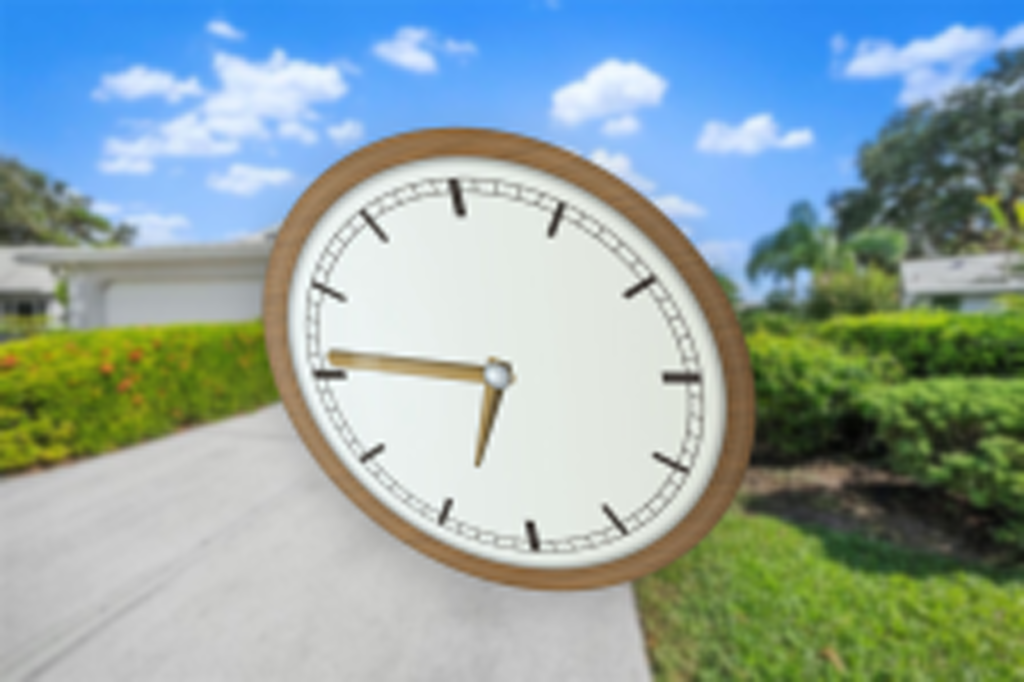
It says 6:46
